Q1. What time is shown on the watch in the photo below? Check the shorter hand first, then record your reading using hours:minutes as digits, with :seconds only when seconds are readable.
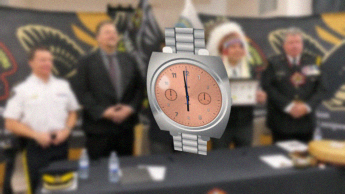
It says 5:59
